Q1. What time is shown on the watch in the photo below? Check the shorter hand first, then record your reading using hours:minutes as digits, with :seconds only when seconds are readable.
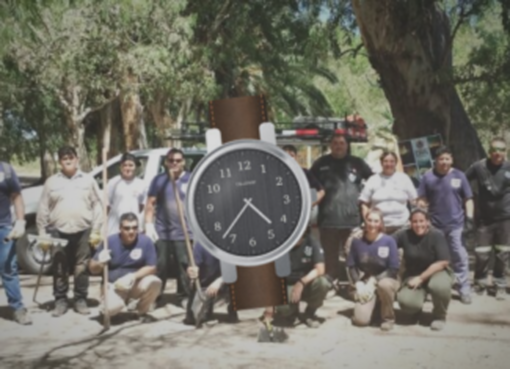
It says 4:37
